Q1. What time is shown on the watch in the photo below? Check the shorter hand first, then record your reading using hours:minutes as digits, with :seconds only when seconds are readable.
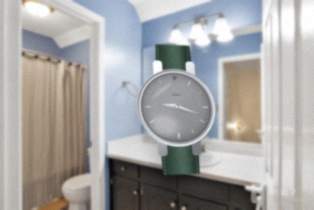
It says 9:18
